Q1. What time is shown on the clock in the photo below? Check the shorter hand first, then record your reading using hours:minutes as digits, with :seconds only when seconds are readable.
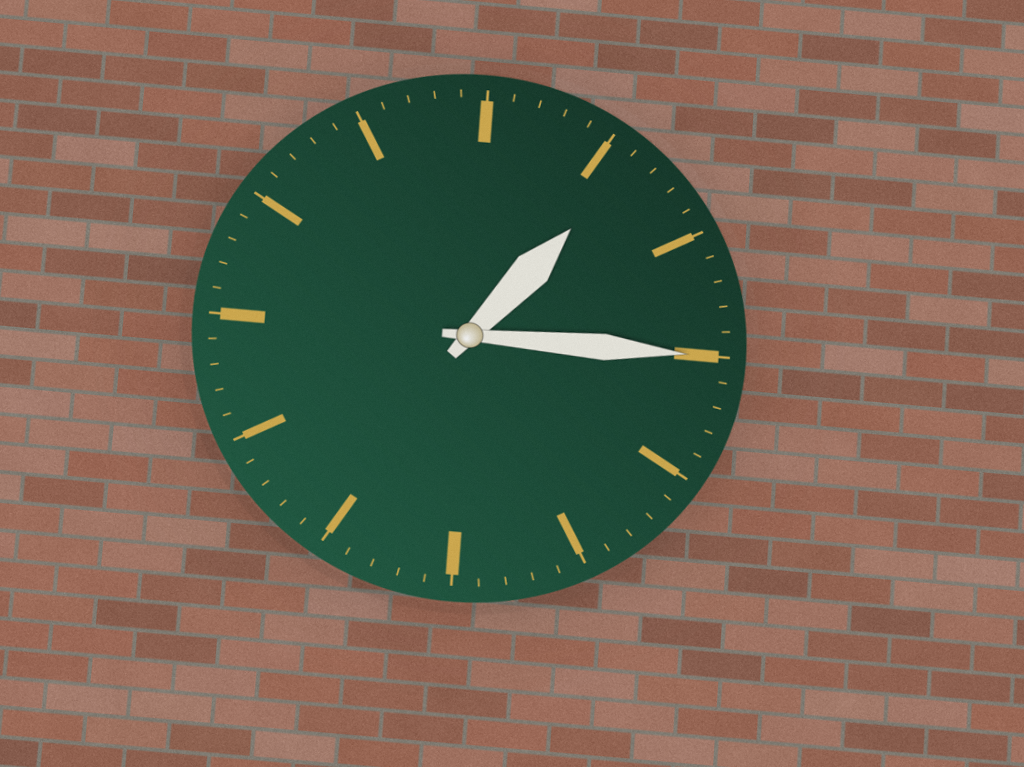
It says 1:15
